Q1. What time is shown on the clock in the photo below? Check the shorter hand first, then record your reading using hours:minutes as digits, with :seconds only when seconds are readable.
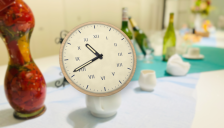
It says 10:41
